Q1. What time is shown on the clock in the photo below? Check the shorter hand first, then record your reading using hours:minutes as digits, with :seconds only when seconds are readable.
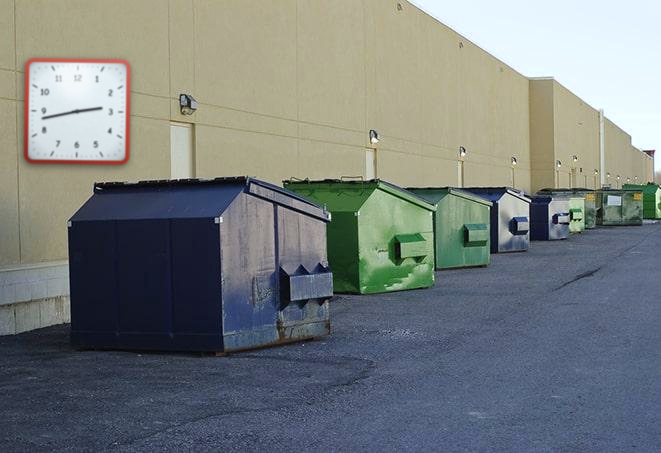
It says 2:43
